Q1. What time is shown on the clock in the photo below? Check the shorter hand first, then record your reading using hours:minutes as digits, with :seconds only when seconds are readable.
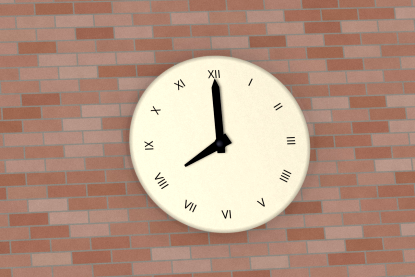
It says 8:00
